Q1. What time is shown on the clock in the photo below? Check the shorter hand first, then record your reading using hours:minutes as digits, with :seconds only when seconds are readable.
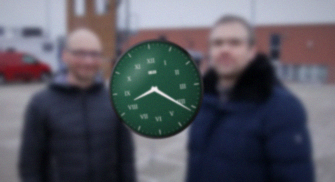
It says 8:21
